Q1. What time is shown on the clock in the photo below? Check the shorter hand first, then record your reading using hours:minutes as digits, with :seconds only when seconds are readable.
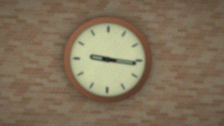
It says 9:16
